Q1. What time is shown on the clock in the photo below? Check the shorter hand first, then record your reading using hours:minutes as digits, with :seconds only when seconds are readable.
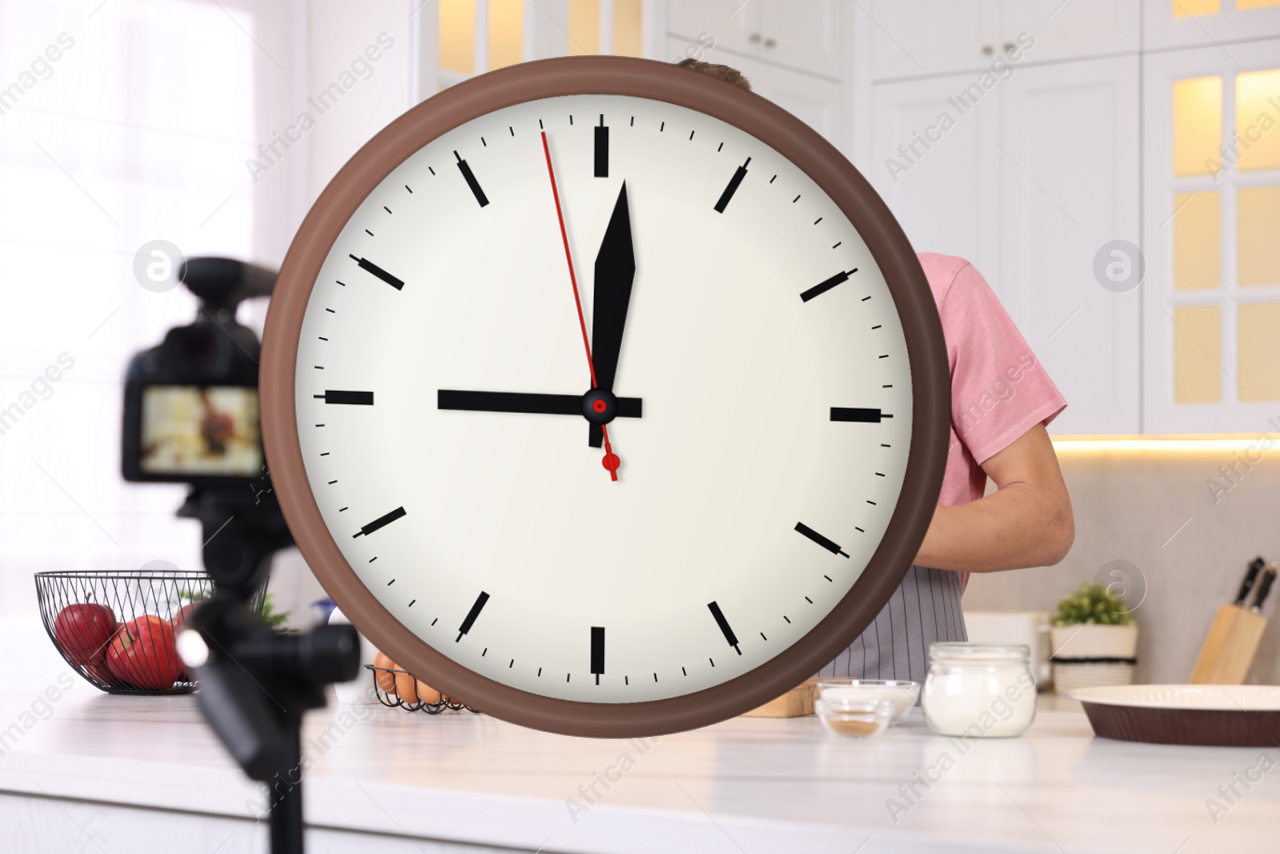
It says 9:00:58
